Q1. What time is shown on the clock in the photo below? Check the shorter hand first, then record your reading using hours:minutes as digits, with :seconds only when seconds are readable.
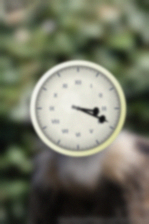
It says 3:19
